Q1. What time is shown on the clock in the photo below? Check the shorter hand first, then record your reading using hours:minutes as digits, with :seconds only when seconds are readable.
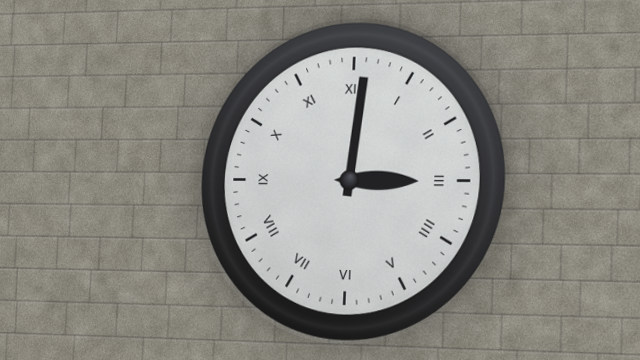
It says 3:01
